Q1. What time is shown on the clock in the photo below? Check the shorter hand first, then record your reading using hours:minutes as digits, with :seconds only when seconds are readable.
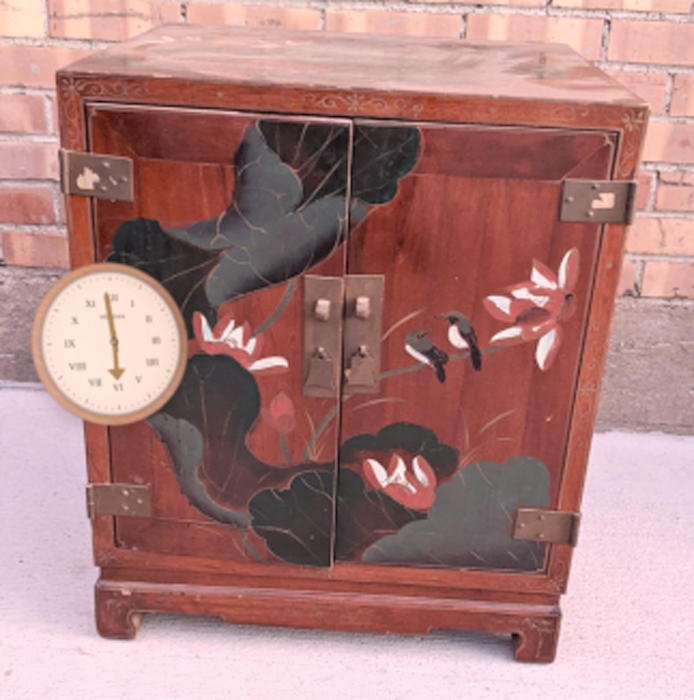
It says 5:59
